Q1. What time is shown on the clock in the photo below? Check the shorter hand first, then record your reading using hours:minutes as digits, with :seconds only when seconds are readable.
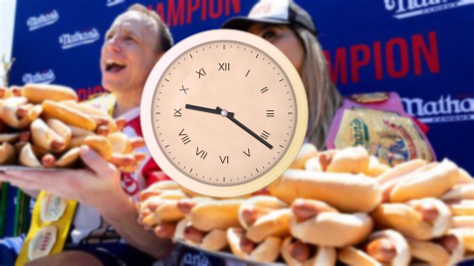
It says 9:21
